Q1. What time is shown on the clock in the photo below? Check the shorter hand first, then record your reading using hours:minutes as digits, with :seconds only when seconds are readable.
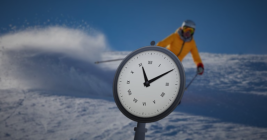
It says 11:10
